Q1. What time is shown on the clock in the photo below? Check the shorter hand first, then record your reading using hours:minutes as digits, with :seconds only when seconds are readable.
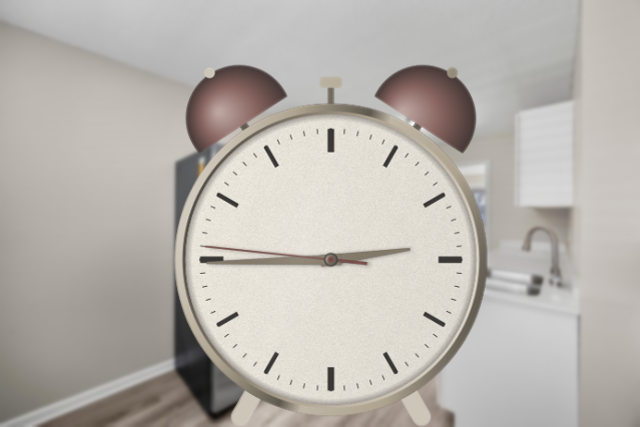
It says 2:44:46
